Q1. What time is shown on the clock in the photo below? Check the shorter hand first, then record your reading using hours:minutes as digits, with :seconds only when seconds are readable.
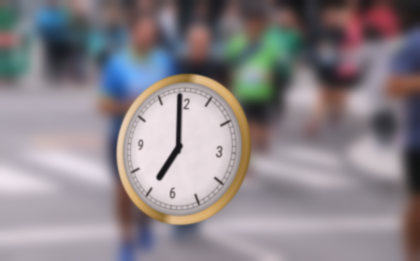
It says 6:59
